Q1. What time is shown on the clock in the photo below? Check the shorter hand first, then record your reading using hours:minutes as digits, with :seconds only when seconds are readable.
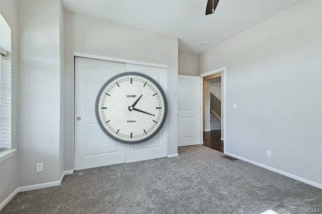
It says 1:18
